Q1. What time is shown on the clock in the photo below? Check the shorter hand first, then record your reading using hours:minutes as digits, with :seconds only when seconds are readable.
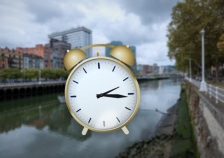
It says 2:16
